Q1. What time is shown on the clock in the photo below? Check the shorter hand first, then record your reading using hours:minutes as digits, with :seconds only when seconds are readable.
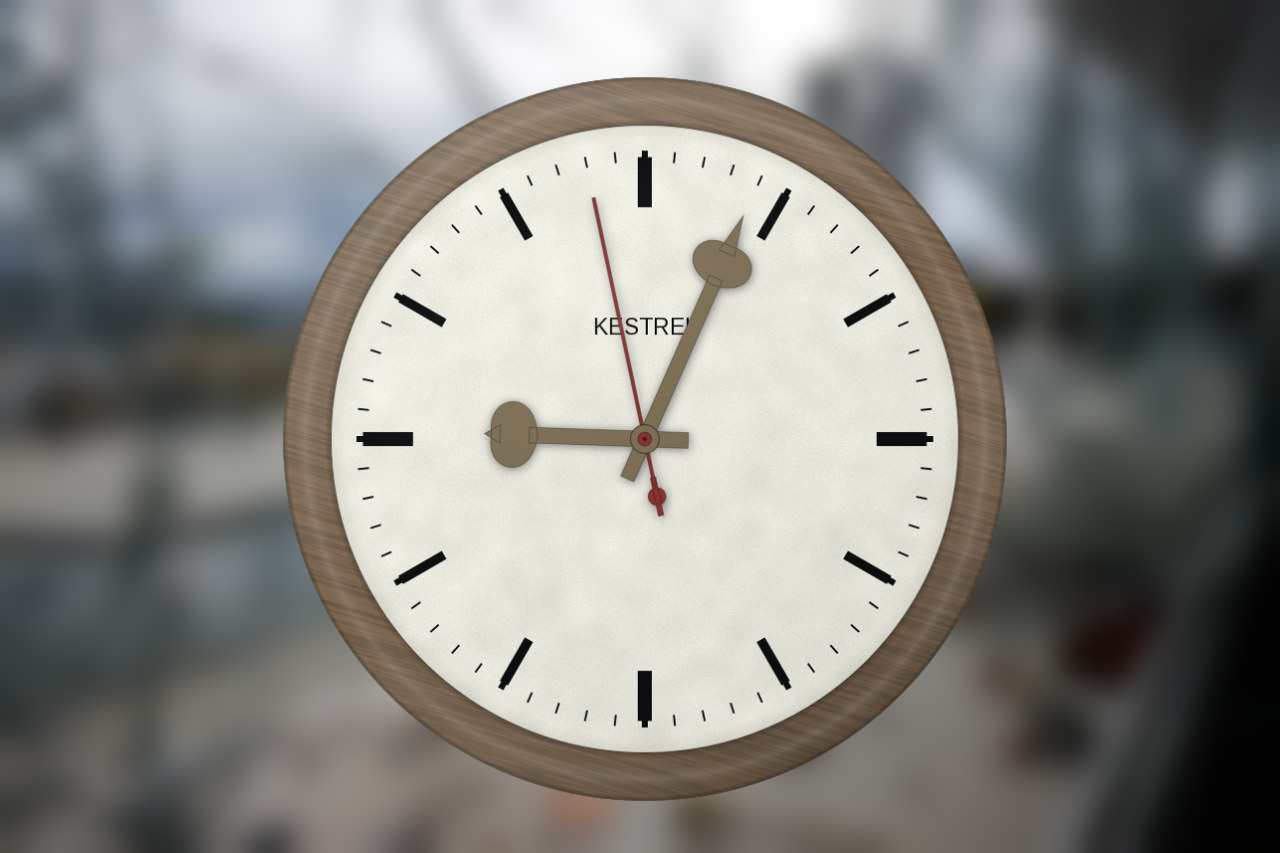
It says 9:03:58
